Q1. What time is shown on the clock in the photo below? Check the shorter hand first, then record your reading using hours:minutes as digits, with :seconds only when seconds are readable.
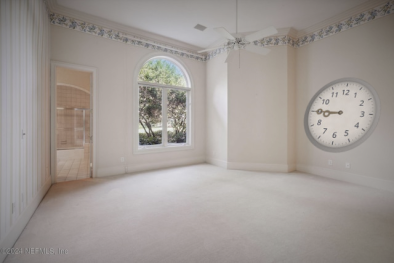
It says 8:45
